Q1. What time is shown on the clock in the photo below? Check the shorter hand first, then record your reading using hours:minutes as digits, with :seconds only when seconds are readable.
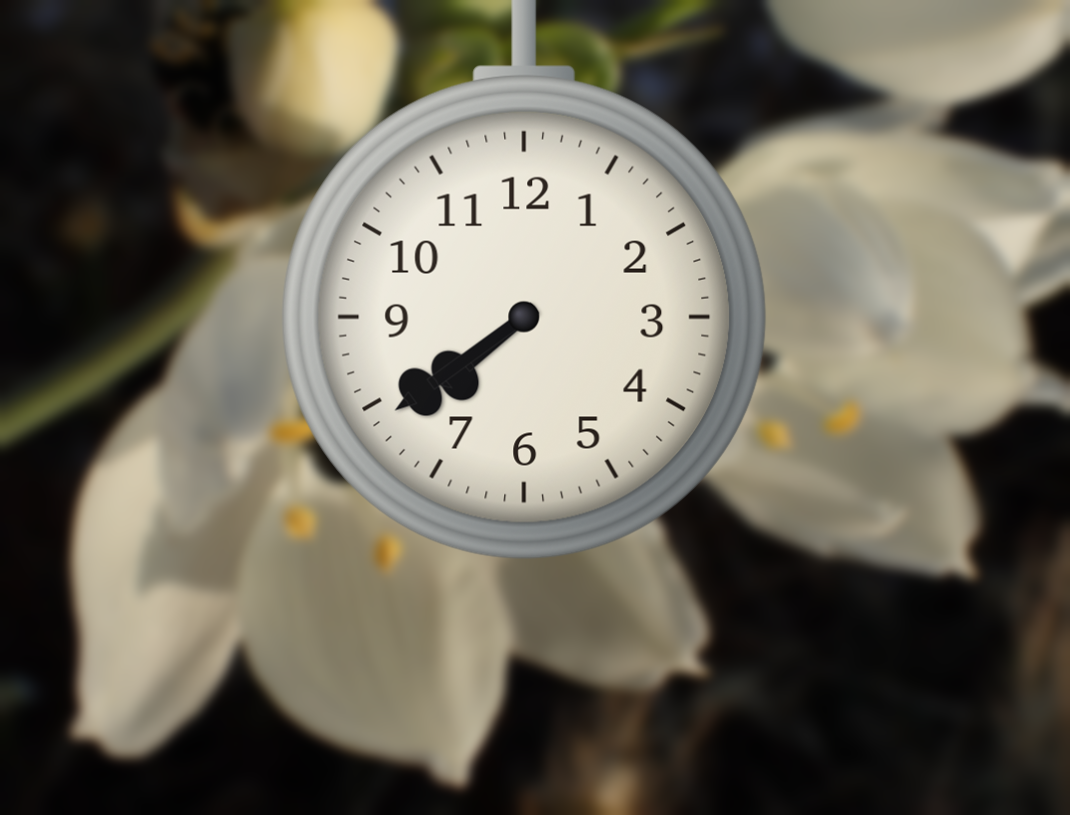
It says 7:39
